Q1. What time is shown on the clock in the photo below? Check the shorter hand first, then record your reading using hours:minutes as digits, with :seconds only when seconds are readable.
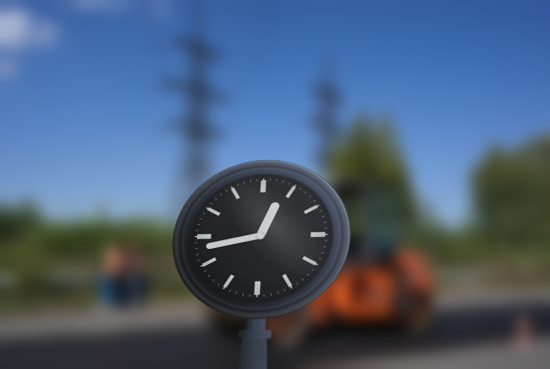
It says 12:43
